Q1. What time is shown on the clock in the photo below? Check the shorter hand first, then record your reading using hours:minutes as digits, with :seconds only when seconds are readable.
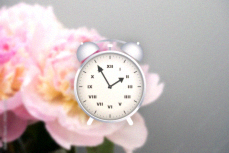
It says 1:55
